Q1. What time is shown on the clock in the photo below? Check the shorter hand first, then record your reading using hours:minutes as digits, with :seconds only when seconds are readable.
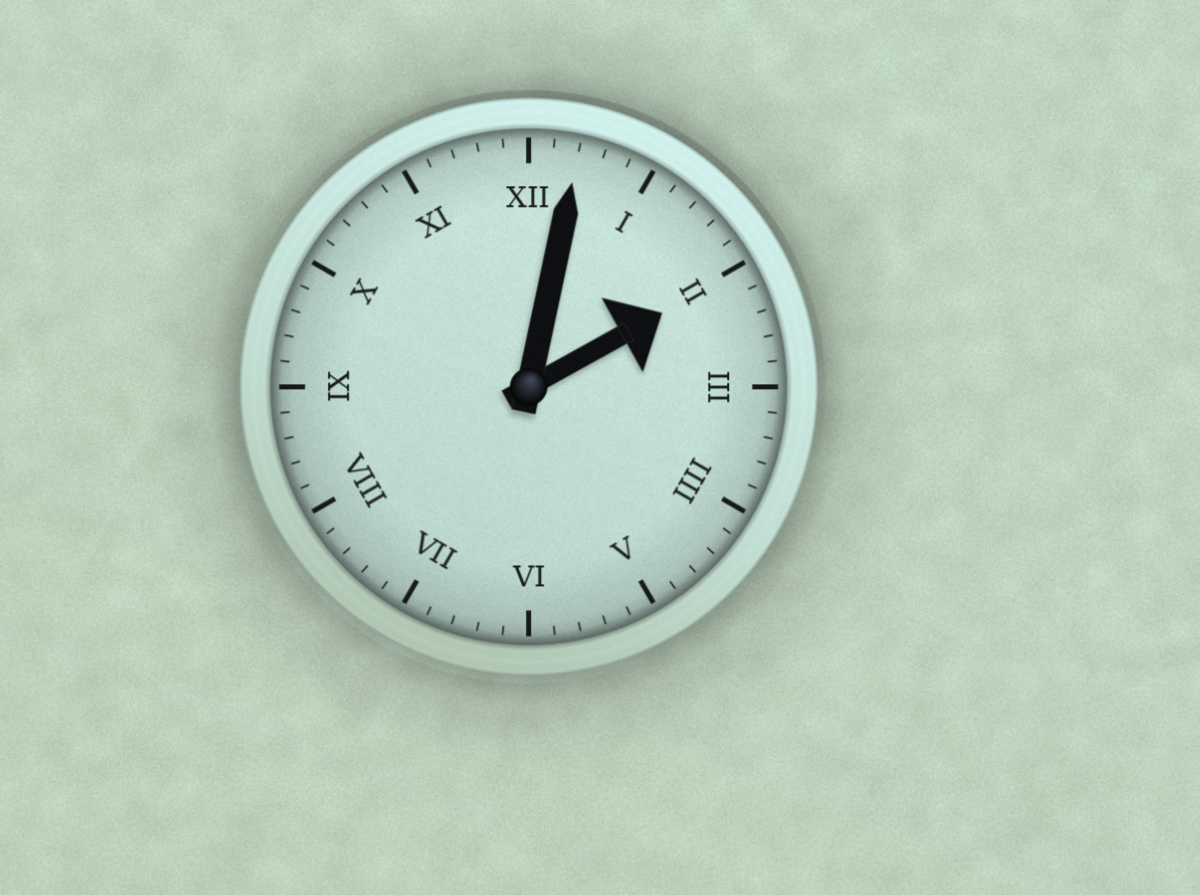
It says 2:02
